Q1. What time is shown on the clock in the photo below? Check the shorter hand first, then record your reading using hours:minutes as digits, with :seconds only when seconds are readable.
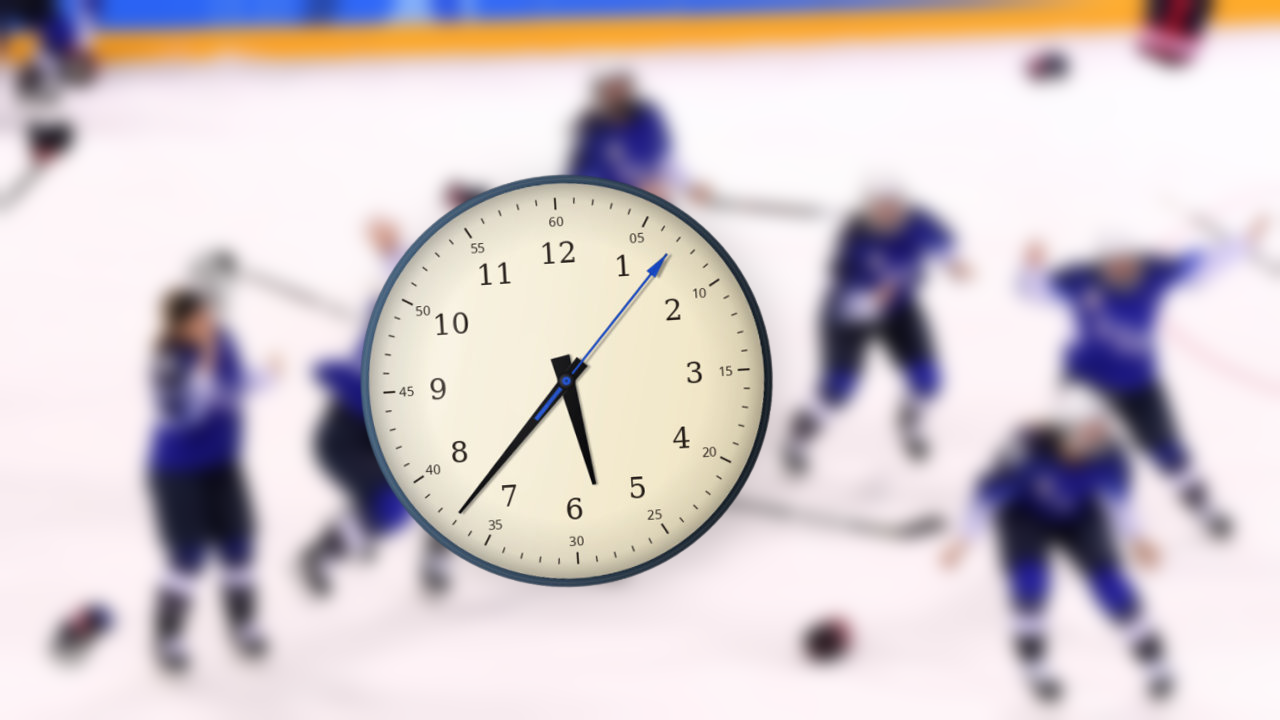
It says 5:37:07
